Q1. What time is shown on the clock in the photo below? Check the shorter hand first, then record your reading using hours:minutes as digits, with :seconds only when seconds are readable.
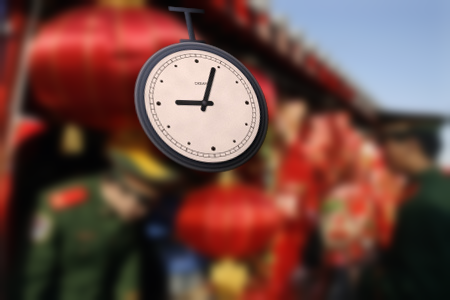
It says 9:04
